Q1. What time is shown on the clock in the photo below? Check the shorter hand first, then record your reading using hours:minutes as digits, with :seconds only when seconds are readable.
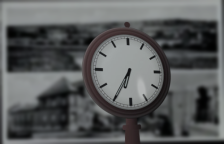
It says 6:35
